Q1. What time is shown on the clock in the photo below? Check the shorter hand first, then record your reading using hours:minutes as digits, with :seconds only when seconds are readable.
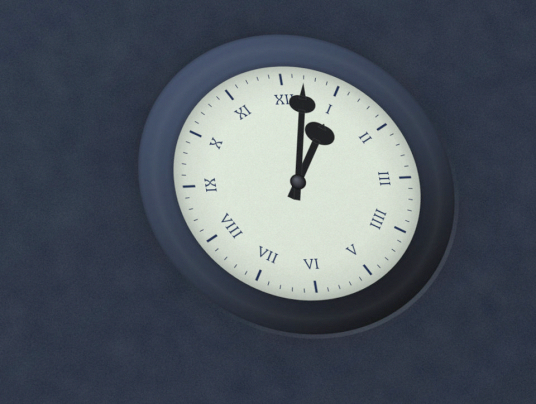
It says 1:02
